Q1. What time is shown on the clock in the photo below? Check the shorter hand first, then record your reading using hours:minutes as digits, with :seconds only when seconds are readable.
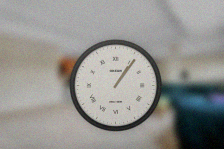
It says 1:06
